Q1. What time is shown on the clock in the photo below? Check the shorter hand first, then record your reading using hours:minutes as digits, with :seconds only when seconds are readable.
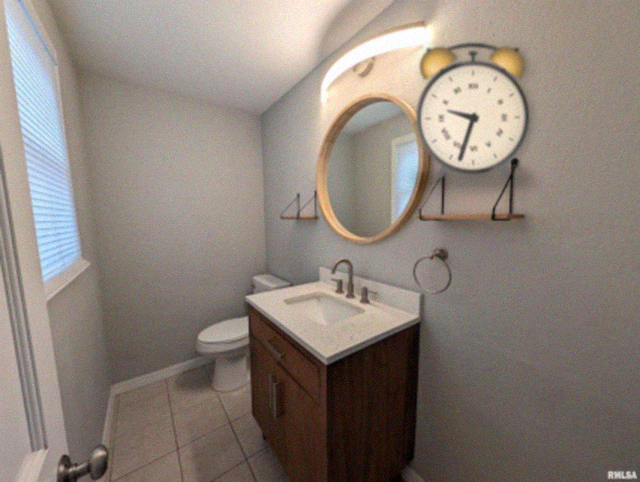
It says 9:33
